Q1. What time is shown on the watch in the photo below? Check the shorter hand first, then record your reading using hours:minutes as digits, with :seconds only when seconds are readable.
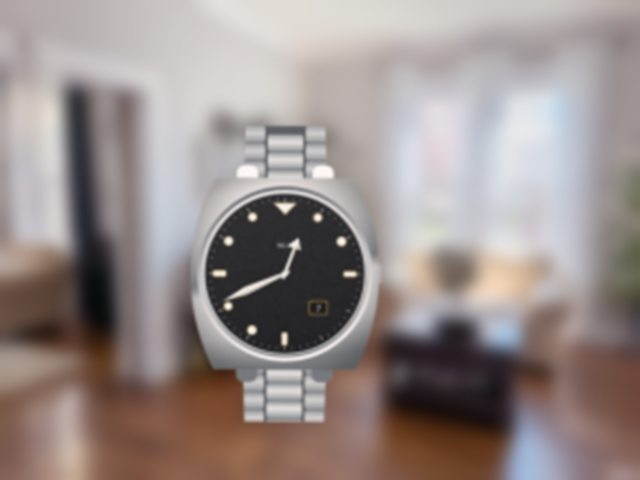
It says 12:41
